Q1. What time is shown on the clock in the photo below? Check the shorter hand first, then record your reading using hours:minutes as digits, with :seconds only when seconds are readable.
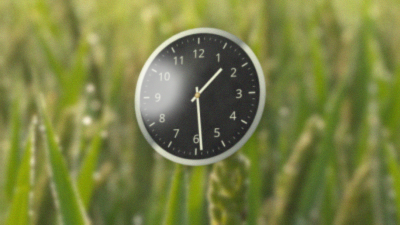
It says 1:29
